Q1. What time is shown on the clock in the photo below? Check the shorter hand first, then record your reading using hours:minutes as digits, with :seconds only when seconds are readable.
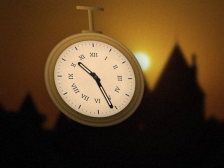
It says 10:26
